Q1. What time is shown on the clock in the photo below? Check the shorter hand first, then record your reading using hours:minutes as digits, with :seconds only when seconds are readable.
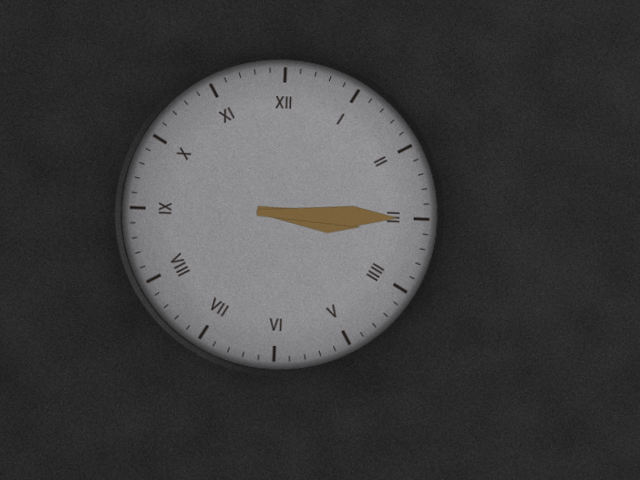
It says 3:15
